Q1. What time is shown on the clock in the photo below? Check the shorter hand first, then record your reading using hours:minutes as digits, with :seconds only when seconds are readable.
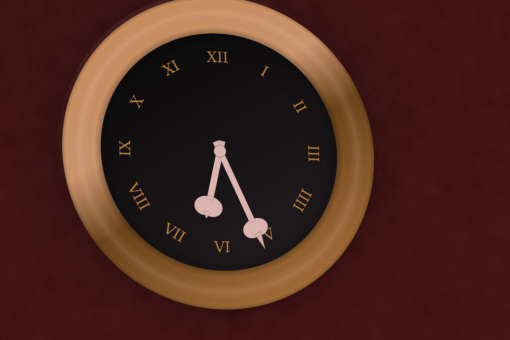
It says 6:26
